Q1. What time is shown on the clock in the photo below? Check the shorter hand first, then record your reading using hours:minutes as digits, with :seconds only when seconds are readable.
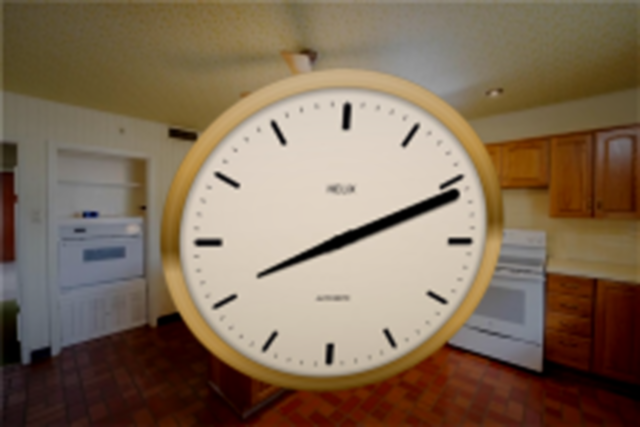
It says 8:11
